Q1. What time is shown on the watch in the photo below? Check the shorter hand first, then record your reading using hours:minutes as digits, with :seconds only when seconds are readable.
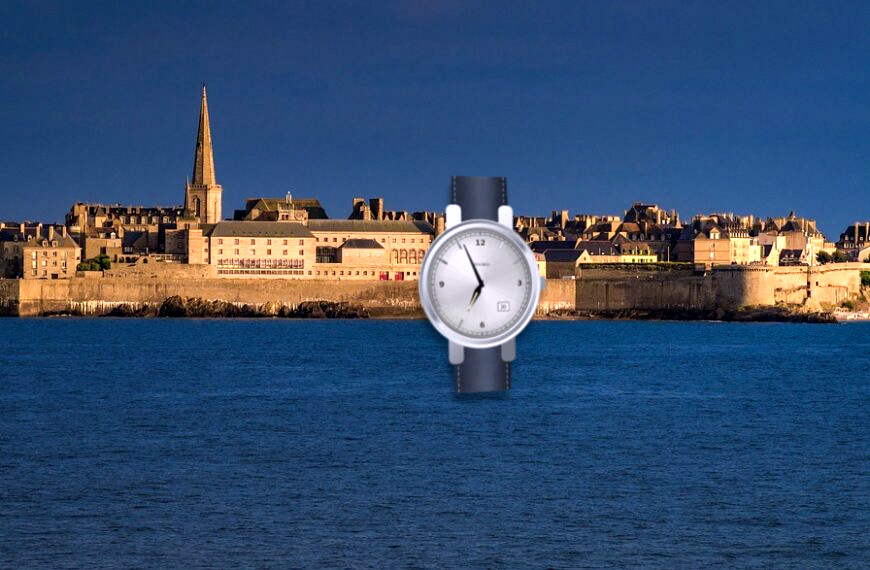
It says 6:56
